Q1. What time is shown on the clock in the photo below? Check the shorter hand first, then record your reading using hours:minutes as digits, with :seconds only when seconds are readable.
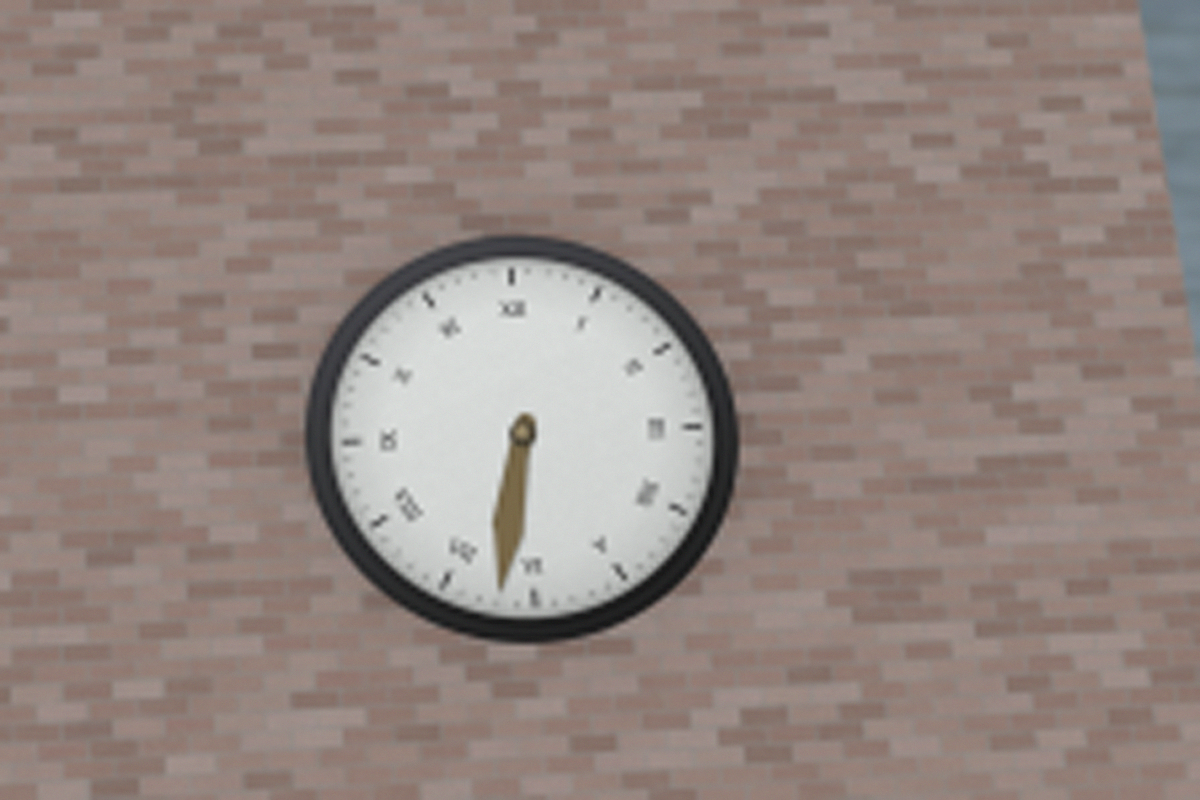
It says 6:32
